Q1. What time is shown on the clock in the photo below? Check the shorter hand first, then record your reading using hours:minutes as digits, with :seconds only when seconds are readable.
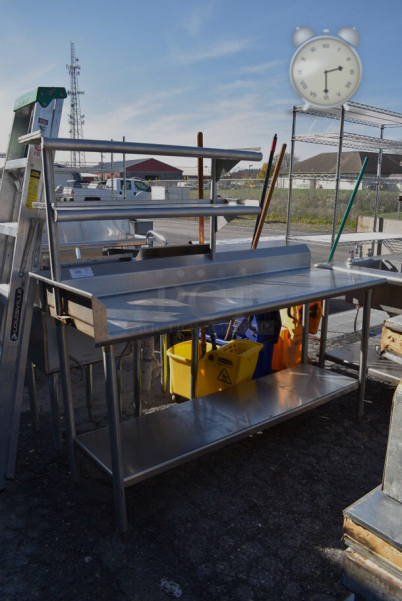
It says 2:30
